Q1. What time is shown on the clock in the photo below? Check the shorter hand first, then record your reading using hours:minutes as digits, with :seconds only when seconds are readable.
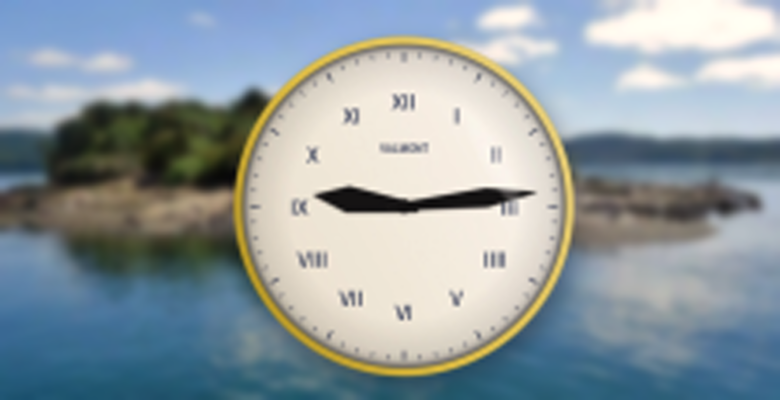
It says 9:14
